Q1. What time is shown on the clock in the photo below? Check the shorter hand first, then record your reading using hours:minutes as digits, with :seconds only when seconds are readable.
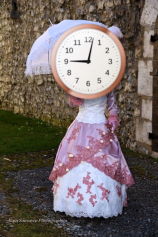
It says 9:02
